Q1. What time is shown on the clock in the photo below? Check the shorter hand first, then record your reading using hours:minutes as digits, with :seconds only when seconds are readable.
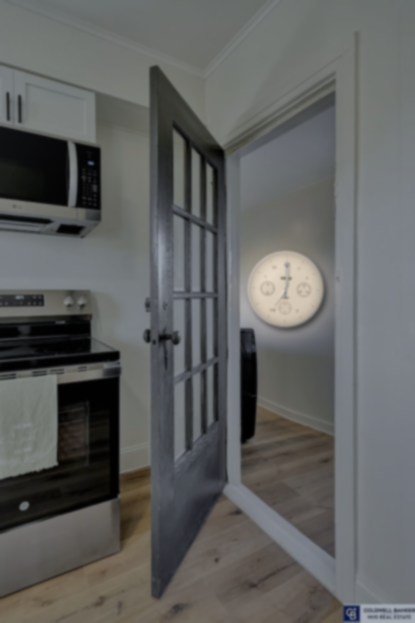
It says 7:01
